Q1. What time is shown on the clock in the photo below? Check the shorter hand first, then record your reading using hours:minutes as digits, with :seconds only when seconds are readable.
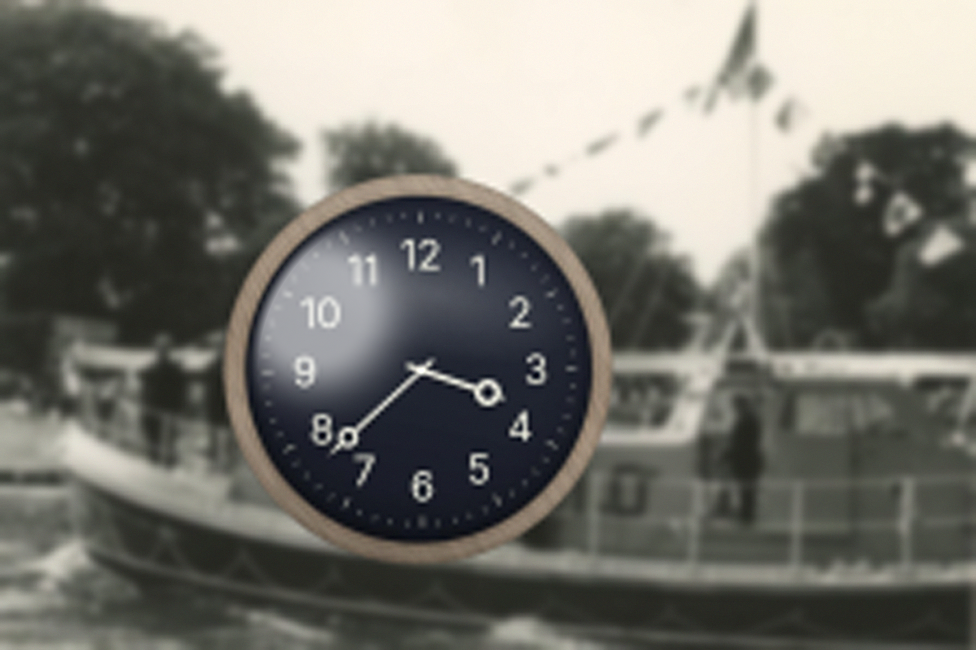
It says 3:38
